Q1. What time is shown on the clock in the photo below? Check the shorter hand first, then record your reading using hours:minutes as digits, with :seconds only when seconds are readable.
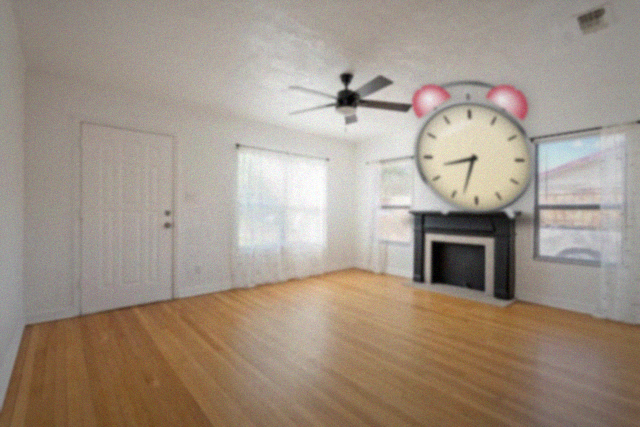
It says 8:33
